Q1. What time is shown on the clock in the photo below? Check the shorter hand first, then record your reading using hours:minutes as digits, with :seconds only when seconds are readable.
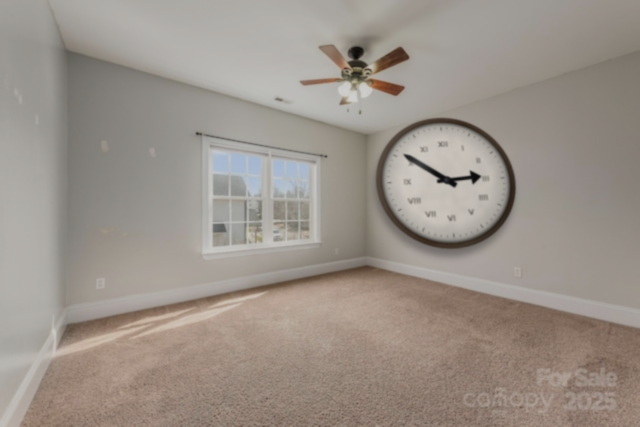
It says 2:51
